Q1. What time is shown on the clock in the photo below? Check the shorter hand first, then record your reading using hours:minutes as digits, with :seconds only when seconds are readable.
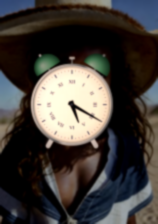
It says 5:20
